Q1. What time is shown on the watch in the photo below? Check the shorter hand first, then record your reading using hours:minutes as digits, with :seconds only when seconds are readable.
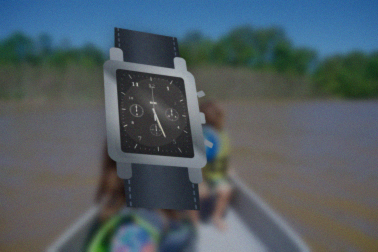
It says 5:27
